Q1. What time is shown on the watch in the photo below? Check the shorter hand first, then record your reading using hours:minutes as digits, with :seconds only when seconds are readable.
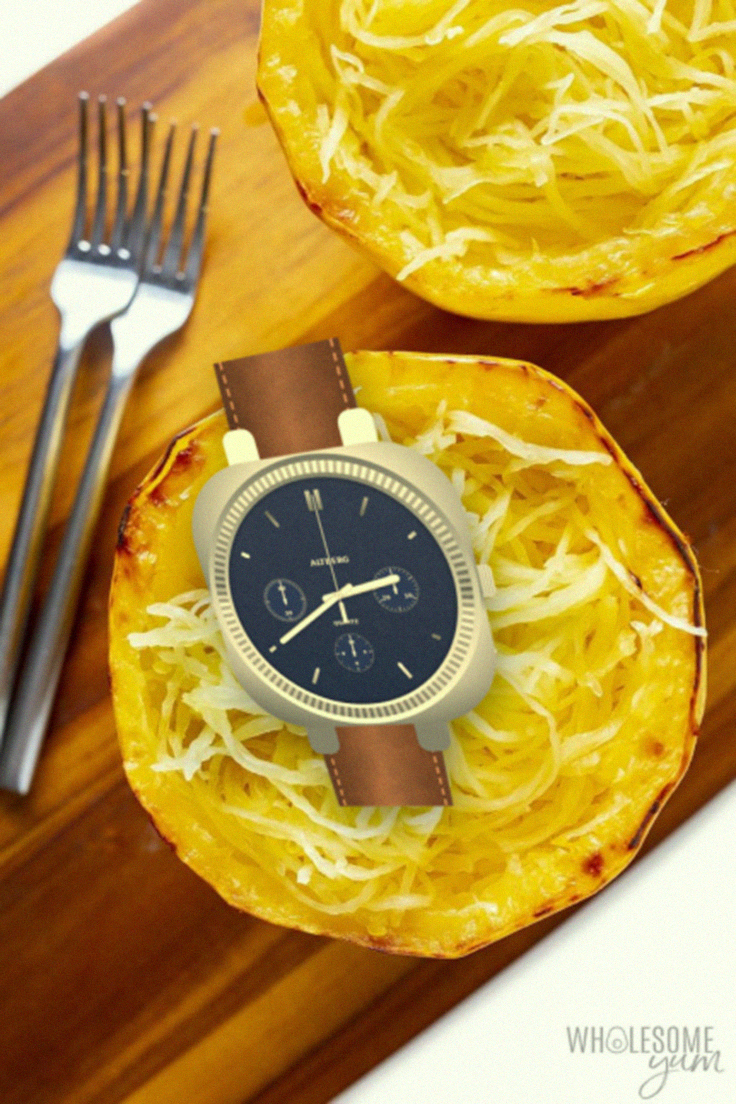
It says 2:40
